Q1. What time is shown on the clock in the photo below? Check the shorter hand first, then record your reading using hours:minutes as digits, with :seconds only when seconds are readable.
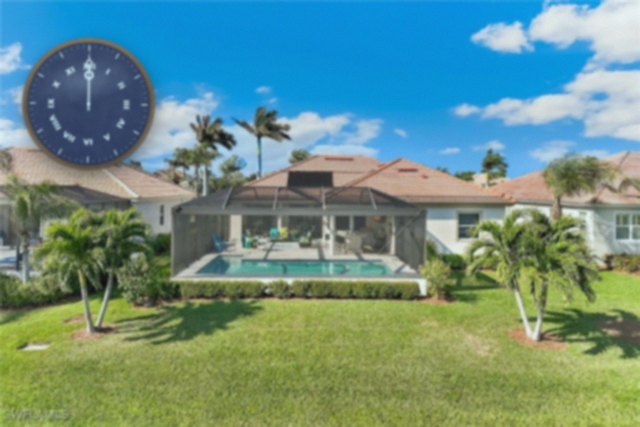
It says 12:00
